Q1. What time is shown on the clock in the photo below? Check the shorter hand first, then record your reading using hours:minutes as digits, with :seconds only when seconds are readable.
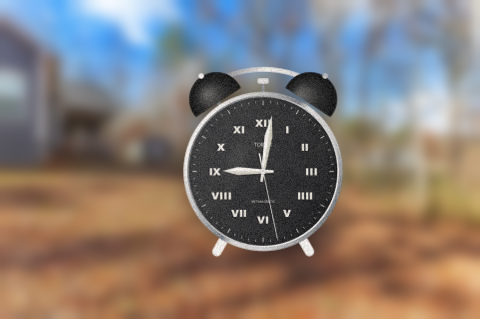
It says 9:01:28
